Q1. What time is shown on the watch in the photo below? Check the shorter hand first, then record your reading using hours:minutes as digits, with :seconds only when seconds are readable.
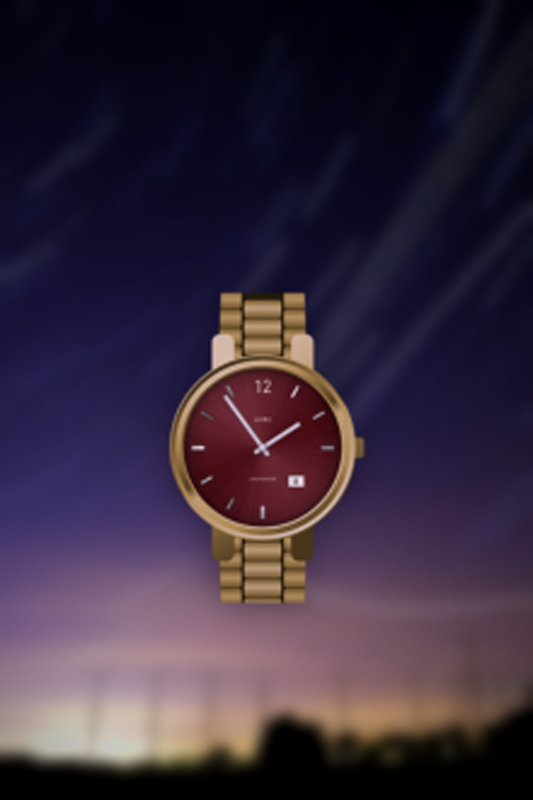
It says 1:54
